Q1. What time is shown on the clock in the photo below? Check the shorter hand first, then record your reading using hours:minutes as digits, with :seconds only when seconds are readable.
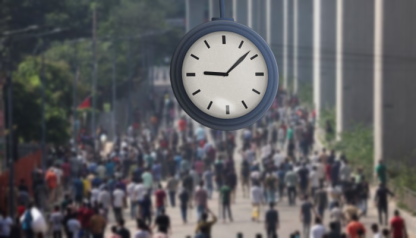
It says 9:08
